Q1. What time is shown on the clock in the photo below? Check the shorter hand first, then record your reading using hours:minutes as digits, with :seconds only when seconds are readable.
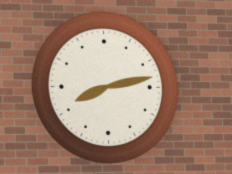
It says 8:13
